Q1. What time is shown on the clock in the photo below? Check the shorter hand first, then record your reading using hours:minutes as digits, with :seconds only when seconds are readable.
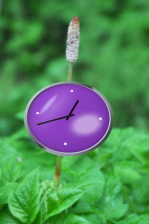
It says 12:41
